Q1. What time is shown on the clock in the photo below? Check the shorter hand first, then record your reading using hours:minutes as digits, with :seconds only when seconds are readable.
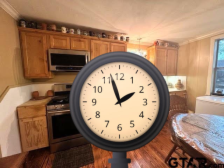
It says 1:57
